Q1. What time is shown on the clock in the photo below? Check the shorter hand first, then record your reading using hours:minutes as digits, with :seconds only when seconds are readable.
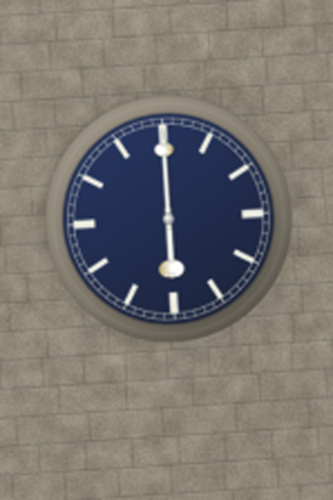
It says 6:00
